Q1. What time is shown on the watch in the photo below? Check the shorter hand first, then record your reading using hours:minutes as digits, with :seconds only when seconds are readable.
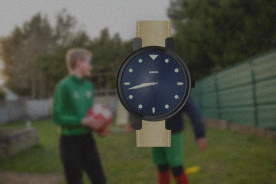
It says 8:43
